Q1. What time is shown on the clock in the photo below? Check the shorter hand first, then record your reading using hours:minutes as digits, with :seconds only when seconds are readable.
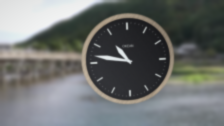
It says 10:47
